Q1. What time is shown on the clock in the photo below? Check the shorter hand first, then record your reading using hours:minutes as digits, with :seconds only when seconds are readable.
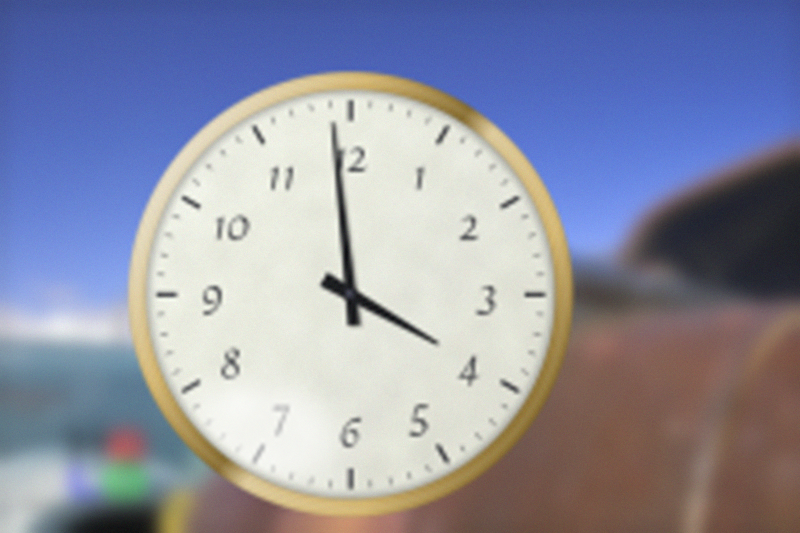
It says 3:59
